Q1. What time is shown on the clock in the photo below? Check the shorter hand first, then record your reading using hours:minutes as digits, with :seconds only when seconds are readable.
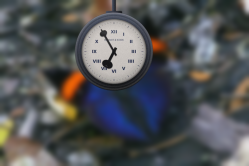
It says 6:55
